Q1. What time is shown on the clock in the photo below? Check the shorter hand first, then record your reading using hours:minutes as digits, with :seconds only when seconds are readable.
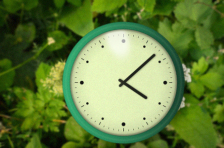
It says 4:08
